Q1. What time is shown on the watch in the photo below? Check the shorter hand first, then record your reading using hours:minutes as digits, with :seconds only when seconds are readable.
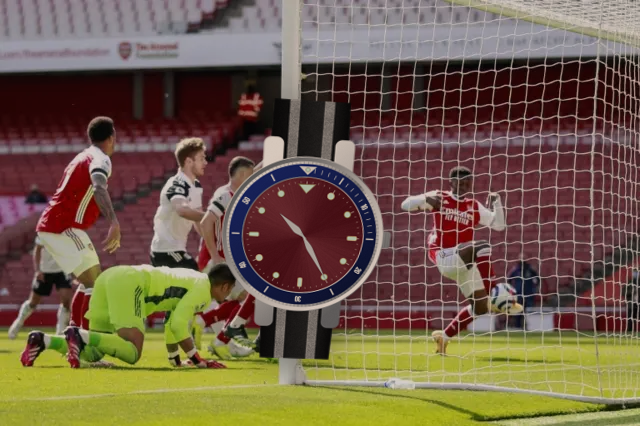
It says 10:25
